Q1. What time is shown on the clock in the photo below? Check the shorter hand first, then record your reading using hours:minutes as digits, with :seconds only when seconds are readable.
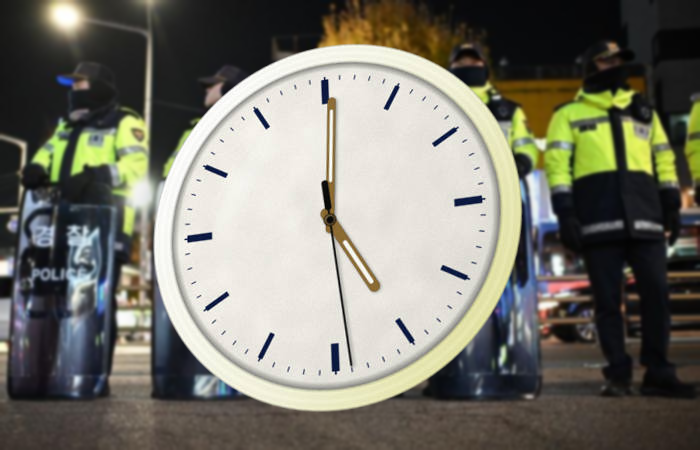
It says 5:00:29
